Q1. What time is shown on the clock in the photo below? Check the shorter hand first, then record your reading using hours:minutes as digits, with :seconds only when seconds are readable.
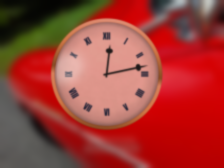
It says 12:13
